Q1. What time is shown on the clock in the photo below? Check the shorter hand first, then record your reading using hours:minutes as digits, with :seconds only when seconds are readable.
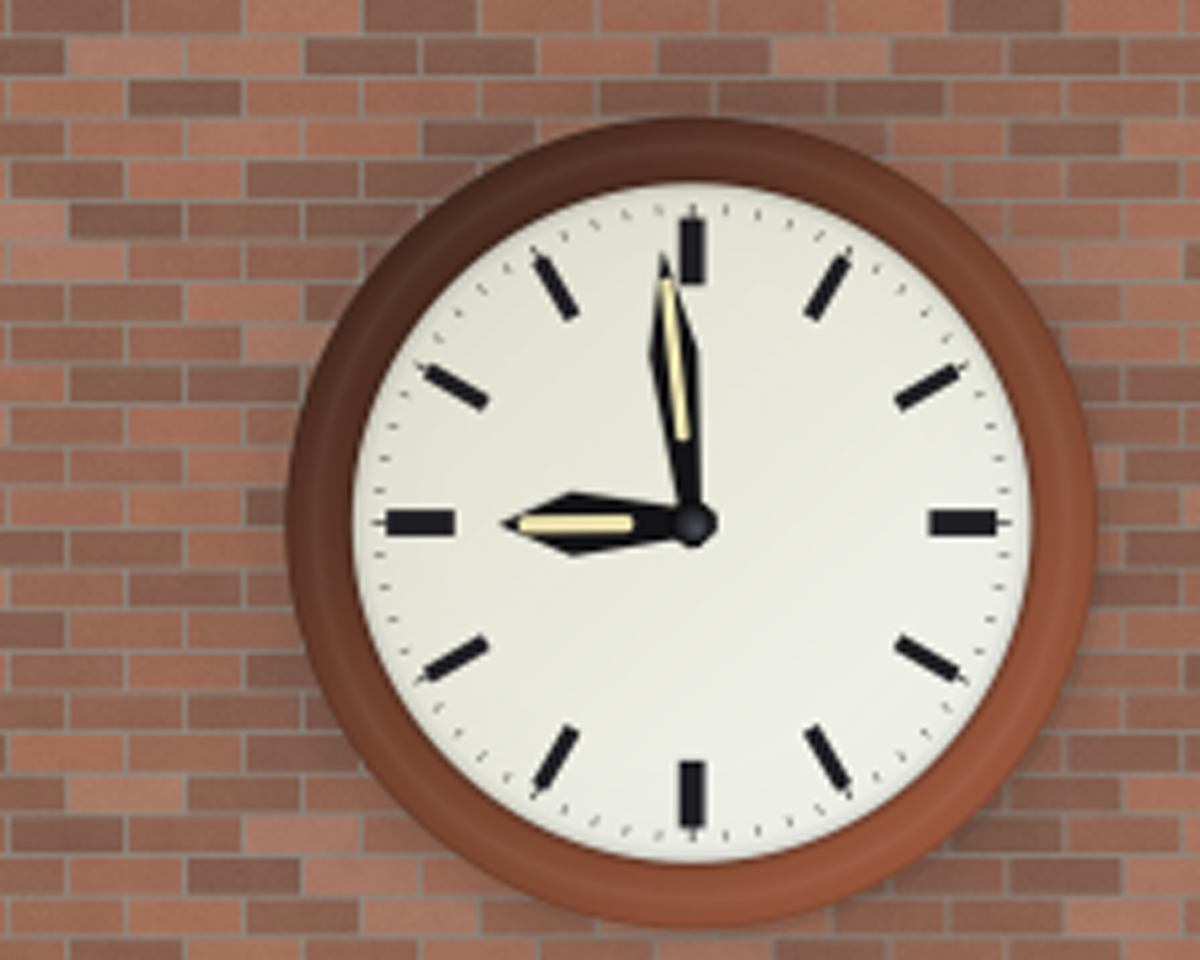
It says 8:59
